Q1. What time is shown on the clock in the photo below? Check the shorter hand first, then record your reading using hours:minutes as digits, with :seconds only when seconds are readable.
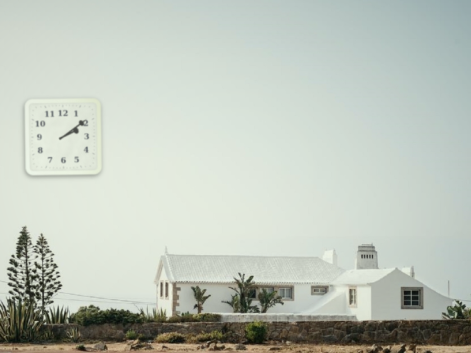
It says 2:09
